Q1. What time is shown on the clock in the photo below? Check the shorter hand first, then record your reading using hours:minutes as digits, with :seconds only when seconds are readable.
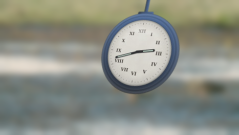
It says 2:42
